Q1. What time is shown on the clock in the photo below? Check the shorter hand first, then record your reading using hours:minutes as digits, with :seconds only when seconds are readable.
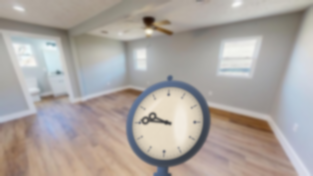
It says 9:46
